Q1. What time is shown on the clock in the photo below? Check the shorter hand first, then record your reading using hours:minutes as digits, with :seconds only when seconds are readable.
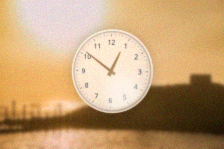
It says 12:51
